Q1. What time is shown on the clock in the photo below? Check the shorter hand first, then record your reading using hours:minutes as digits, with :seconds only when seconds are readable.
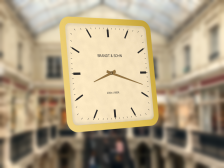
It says 8:18
